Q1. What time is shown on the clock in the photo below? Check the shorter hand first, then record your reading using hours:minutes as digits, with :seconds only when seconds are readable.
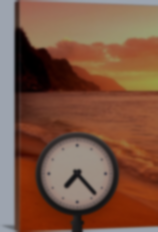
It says 7:23
